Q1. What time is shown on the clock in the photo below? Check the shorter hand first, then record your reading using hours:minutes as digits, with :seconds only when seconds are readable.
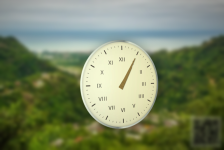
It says 1:05
